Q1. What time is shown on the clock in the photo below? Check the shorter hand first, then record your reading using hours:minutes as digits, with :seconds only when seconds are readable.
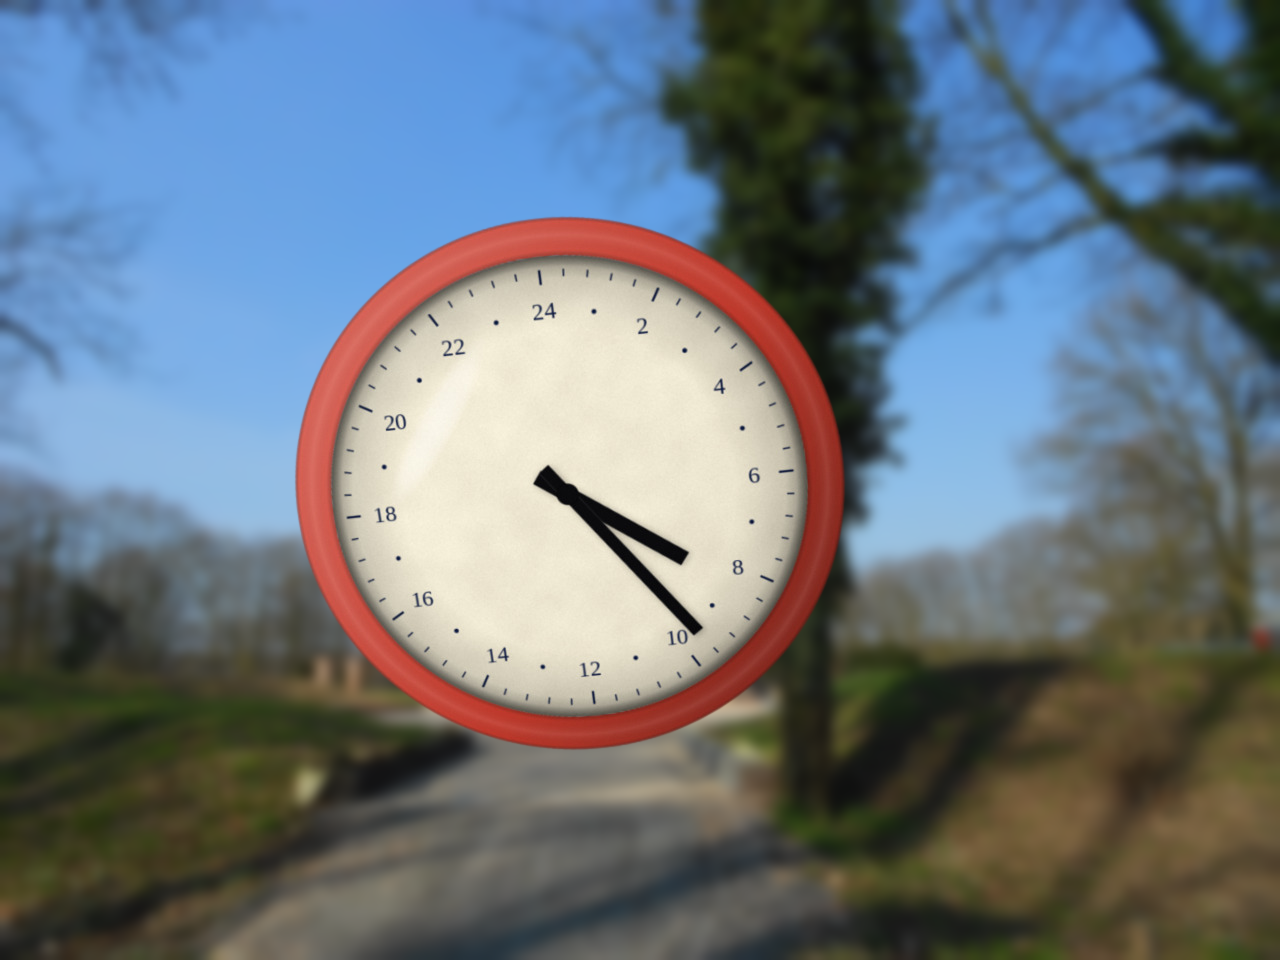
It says 8:24
